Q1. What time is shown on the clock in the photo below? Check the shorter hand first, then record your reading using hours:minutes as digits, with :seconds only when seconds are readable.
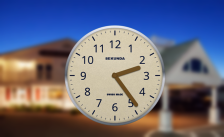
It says 2:24
